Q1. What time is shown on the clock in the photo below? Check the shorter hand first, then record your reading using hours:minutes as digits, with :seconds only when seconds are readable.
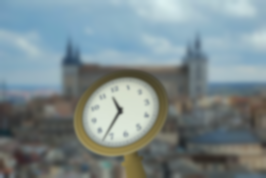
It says 11:37
